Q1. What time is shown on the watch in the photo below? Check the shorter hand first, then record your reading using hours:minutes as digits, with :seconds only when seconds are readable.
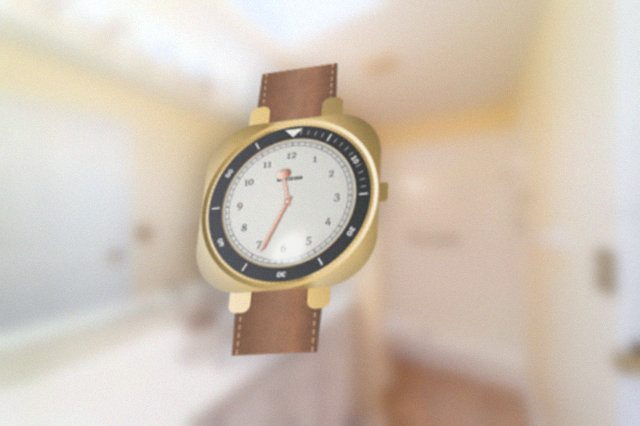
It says 11:34
